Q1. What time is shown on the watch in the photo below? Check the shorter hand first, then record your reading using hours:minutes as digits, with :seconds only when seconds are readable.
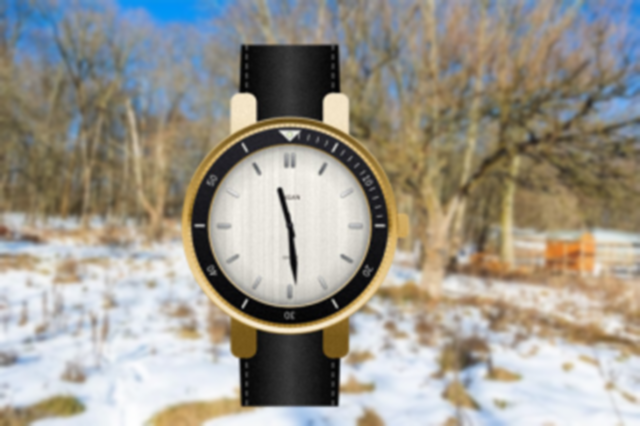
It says 11:29
